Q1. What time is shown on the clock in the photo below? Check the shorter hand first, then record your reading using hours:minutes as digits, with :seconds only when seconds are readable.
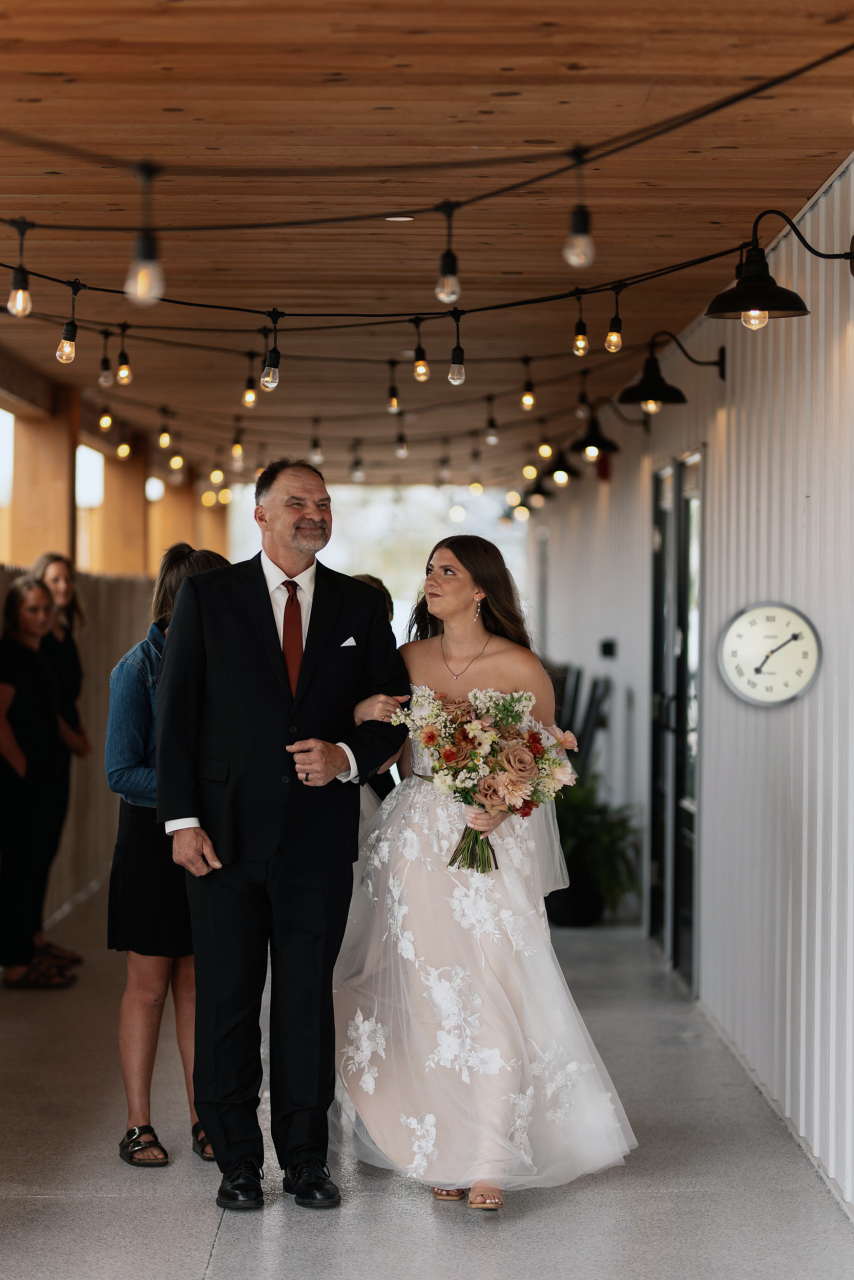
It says 7:09
